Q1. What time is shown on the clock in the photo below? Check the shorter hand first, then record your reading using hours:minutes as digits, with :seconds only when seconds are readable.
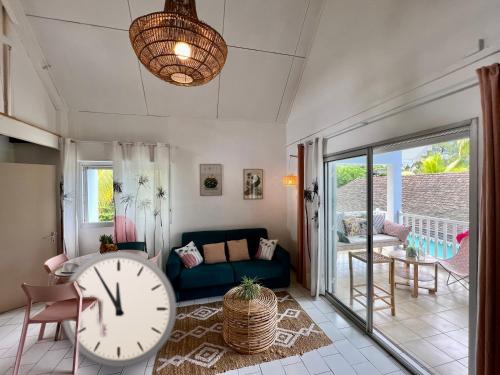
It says 11:55
